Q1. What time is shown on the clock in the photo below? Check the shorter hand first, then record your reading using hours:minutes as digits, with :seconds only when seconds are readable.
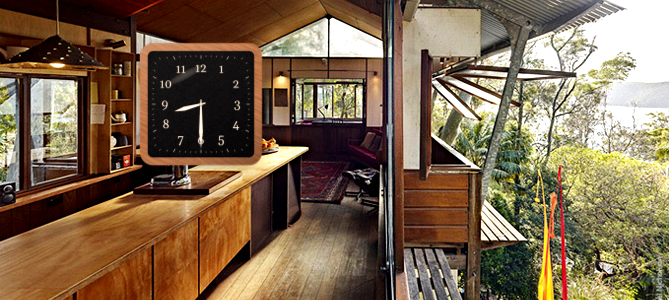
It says 8:30
